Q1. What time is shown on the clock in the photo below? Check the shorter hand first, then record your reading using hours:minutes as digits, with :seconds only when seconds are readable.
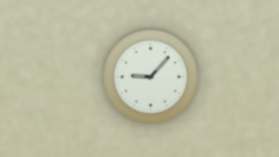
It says 9:07
